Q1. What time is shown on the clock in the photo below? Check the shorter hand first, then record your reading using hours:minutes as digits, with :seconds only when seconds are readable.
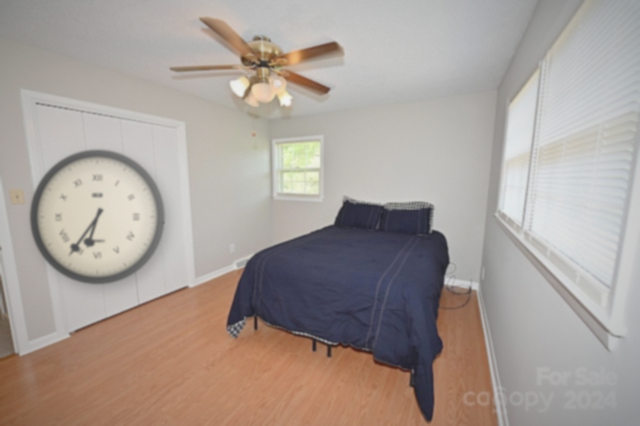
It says 6:36
